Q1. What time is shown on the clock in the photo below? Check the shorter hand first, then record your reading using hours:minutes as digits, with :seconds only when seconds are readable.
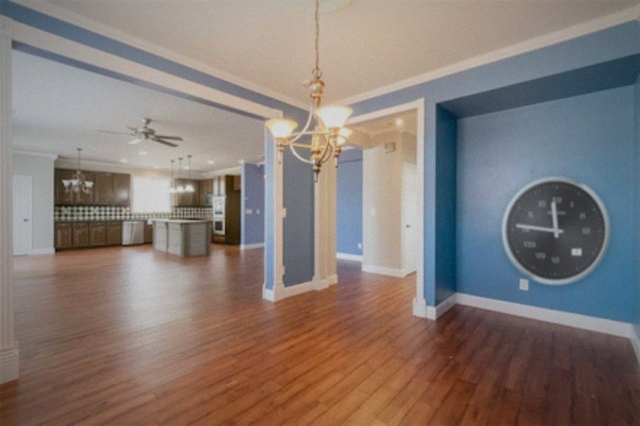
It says 11:46
